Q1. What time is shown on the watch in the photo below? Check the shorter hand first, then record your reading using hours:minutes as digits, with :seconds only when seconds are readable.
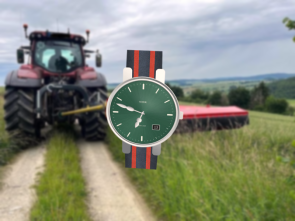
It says 6:48
